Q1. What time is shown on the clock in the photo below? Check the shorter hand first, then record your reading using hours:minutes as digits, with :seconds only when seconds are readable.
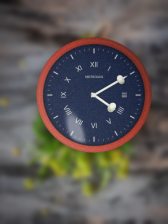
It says 4:10
